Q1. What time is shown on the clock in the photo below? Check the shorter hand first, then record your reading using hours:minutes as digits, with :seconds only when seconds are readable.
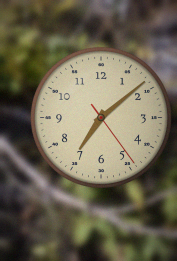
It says 7:08:24
